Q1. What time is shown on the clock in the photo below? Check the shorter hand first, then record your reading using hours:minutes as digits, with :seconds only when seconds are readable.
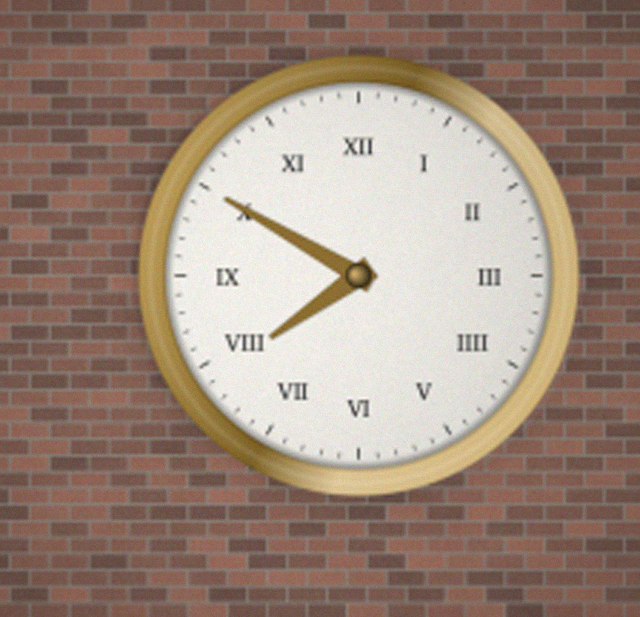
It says 7:50
